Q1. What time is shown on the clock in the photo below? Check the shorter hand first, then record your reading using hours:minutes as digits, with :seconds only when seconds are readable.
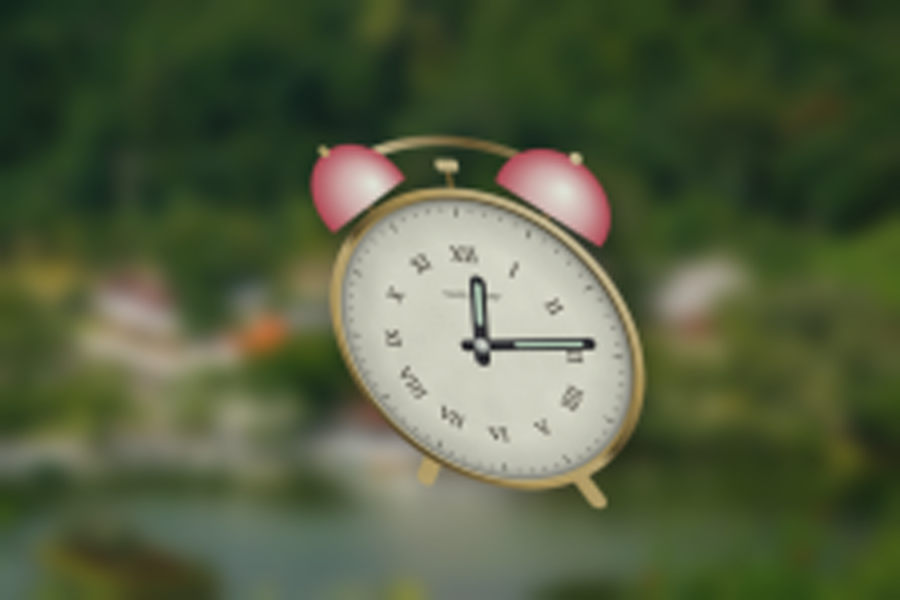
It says 12:14
